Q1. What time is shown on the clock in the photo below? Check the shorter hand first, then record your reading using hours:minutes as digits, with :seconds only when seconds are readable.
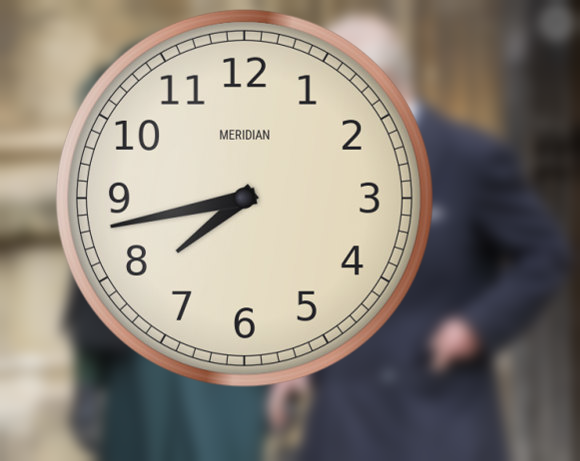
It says 7:43
